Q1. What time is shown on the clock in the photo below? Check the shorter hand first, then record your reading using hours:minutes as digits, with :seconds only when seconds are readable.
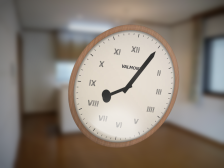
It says 8:05
